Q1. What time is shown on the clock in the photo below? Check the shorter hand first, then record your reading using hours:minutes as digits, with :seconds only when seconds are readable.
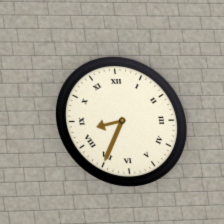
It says 8:35
